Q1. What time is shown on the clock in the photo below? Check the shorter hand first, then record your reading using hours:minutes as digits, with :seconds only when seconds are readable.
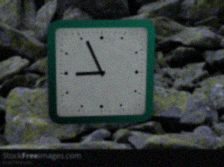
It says 8:56
